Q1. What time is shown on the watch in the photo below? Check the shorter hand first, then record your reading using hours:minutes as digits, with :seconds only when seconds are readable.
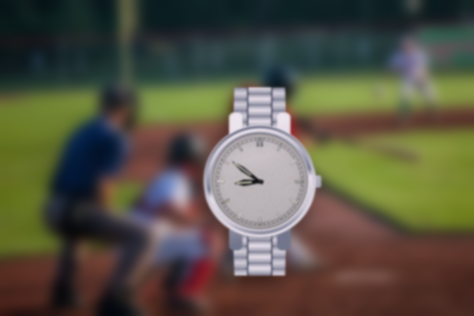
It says 8:51
